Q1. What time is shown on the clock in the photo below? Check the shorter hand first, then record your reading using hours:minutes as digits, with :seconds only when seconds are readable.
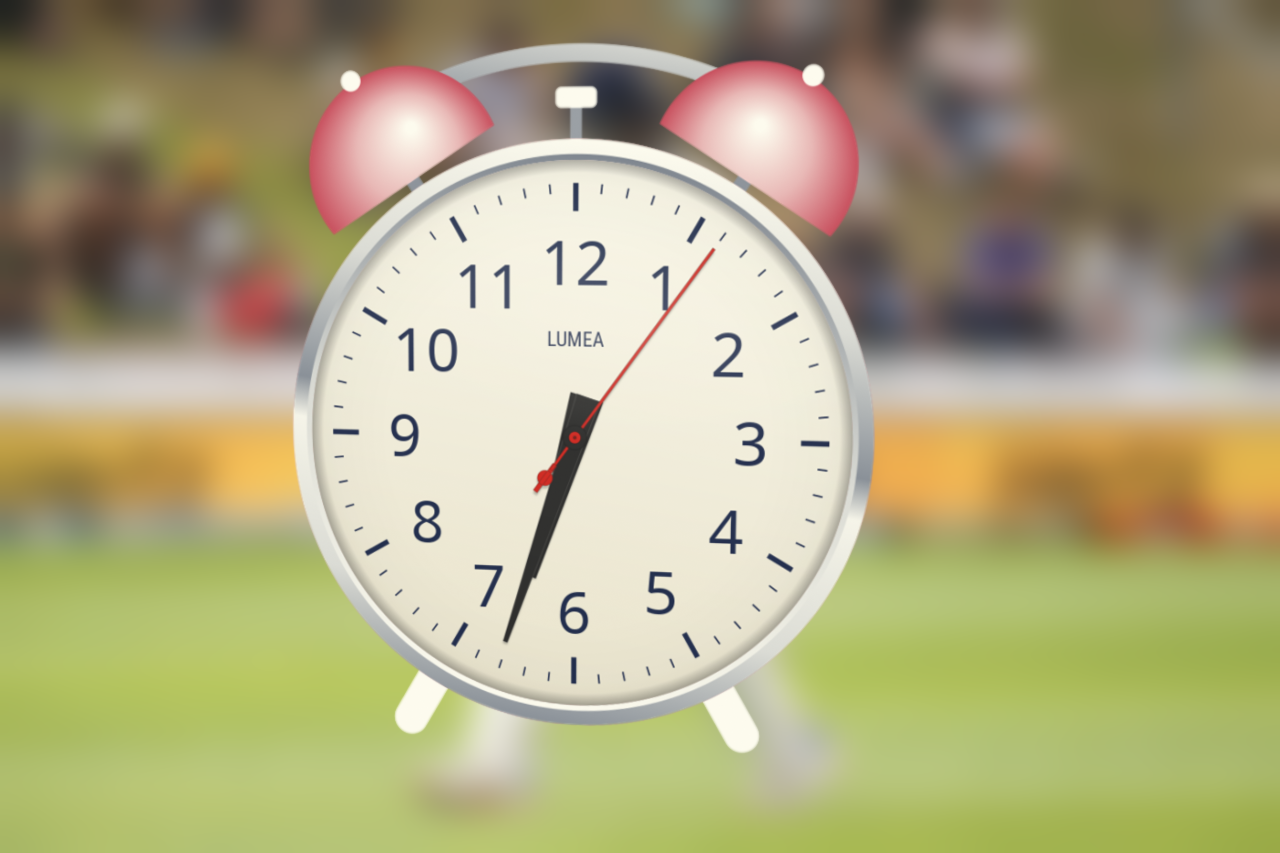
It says 6:33:06
